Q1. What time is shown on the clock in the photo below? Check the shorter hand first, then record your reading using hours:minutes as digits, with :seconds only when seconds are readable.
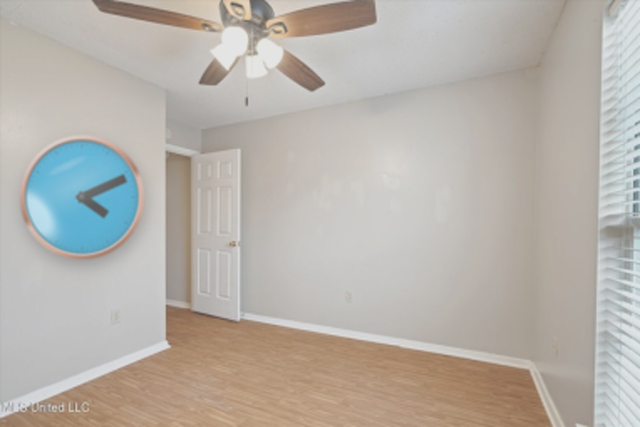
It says 4:11
